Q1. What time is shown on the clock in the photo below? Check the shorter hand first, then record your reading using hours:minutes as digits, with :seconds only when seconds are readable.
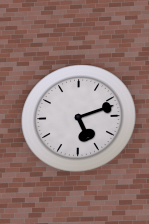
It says 5:12
